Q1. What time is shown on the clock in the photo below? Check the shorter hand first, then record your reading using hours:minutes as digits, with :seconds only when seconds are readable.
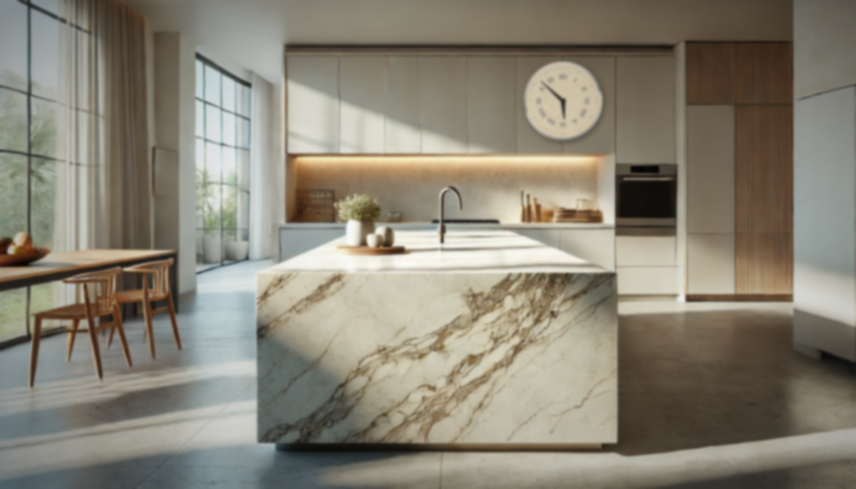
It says 5:52
